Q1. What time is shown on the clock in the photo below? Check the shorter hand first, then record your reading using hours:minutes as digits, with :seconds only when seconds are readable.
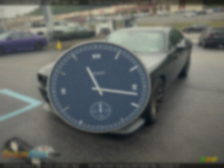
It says 11:17
